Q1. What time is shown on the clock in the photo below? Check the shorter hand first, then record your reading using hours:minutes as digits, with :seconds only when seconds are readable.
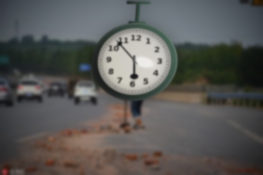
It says 5:53
